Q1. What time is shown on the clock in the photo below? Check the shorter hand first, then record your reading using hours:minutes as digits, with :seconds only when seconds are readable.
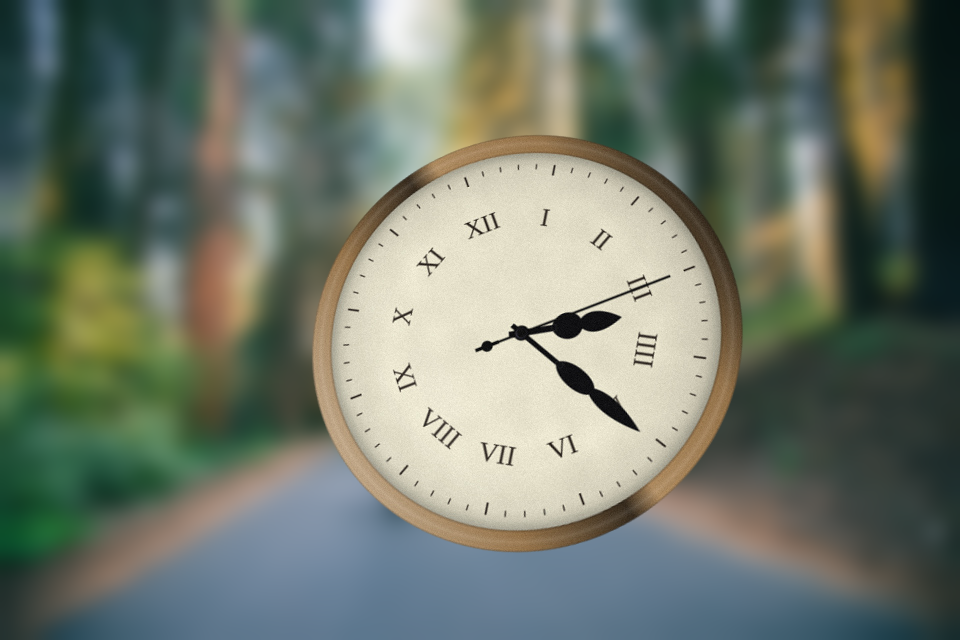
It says 3:25:15
